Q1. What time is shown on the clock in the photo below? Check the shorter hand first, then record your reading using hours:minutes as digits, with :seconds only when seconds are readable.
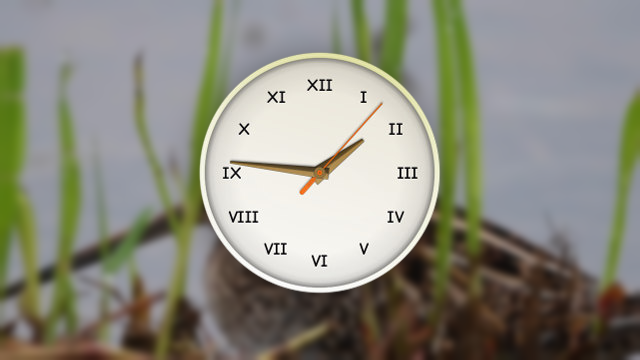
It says 1:46:07
